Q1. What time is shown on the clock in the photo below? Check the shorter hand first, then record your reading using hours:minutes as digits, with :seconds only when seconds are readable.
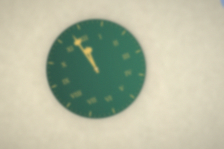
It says 11:58
